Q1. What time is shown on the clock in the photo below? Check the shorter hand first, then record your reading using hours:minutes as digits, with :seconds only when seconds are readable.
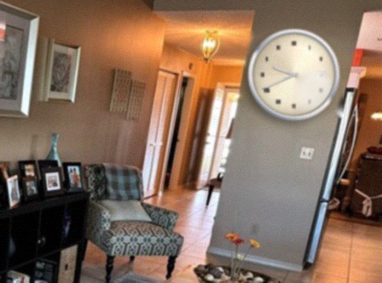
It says 9:41
